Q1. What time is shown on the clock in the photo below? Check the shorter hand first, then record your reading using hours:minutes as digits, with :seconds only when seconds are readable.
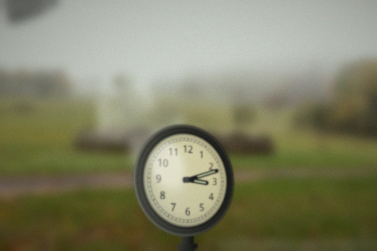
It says 3:12
